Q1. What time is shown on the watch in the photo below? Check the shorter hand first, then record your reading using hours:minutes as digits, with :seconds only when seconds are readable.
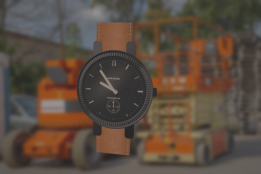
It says 9:54
